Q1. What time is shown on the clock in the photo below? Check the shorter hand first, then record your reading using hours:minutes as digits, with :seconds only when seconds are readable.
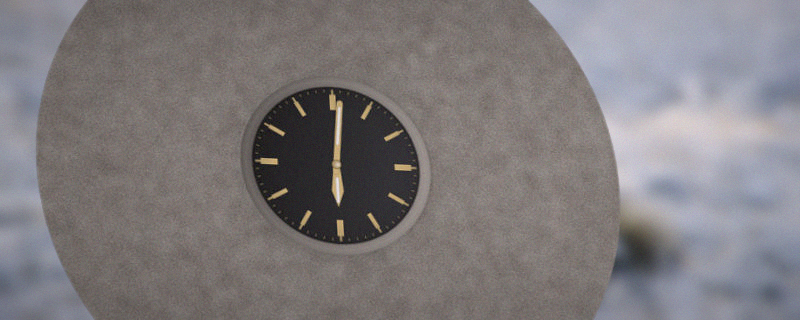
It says 6:01
